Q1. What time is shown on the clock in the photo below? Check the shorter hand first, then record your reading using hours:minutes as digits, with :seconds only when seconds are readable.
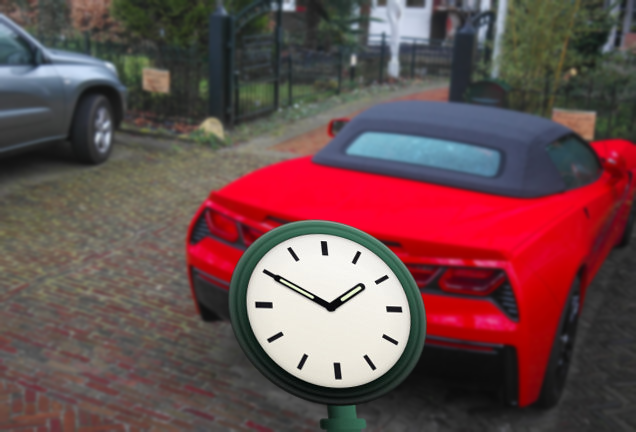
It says 1:50
